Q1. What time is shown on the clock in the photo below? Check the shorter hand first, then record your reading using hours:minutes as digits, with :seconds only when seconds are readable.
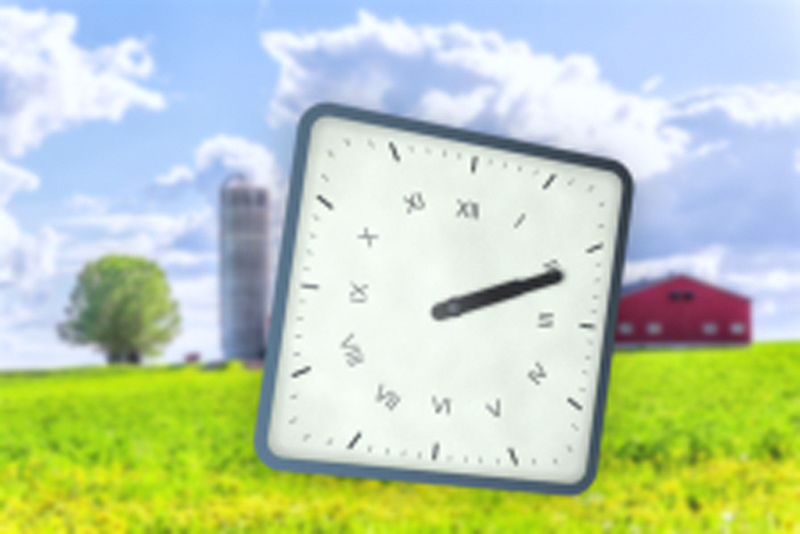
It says 2:11
